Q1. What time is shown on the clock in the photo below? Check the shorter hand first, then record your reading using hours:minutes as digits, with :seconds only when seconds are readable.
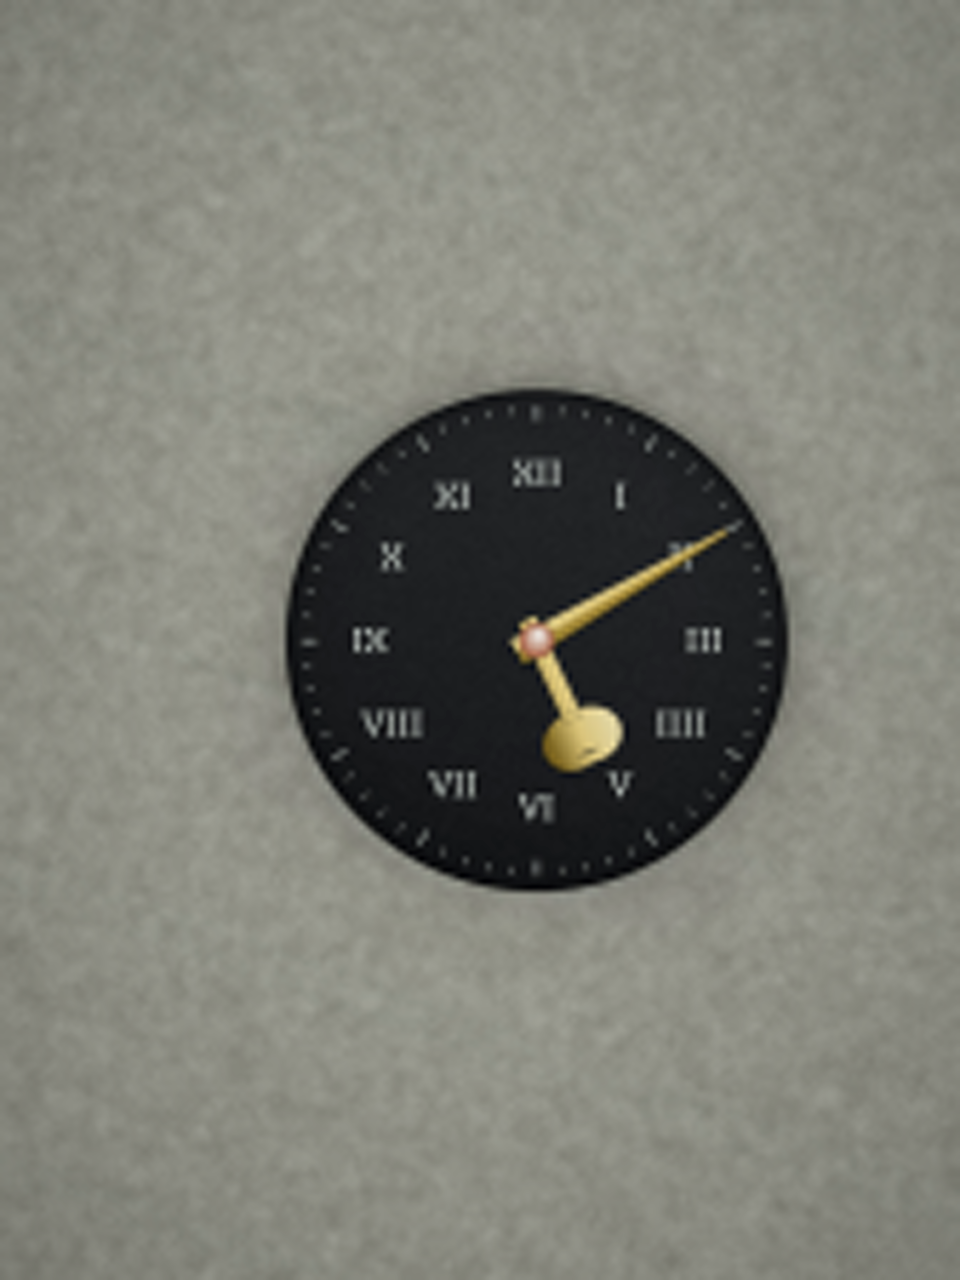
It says 5:10
